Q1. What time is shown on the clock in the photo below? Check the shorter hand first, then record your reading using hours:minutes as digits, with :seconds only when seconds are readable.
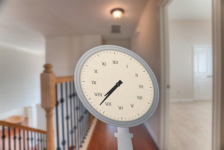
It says 7:37
